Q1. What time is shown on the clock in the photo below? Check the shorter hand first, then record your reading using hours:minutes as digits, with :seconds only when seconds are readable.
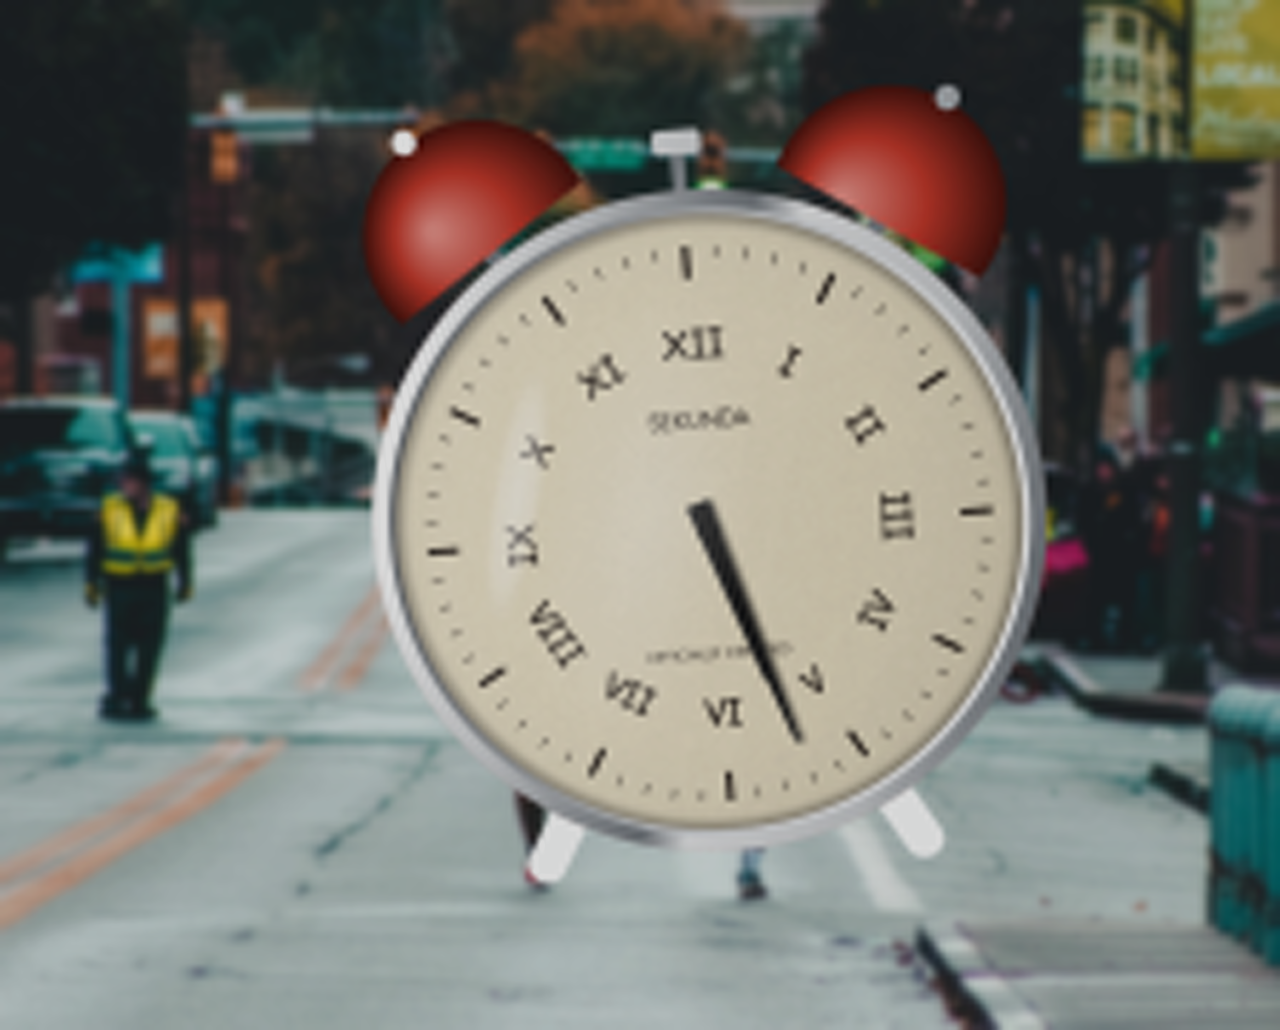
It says 5:27
